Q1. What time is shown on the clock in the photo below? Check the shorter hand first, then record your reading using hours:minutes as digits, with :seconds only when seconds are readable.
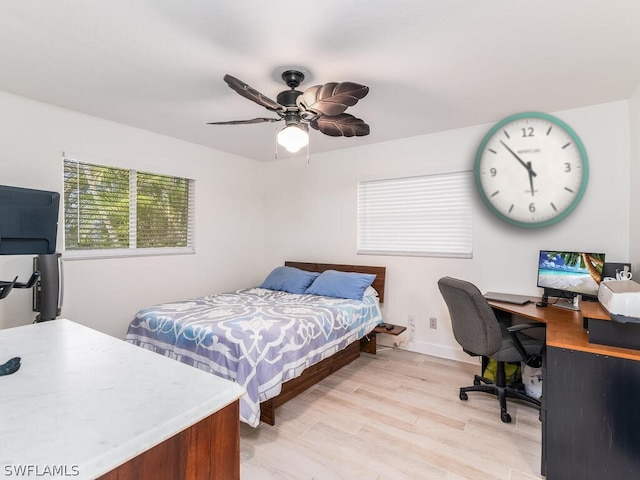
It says 5:53
